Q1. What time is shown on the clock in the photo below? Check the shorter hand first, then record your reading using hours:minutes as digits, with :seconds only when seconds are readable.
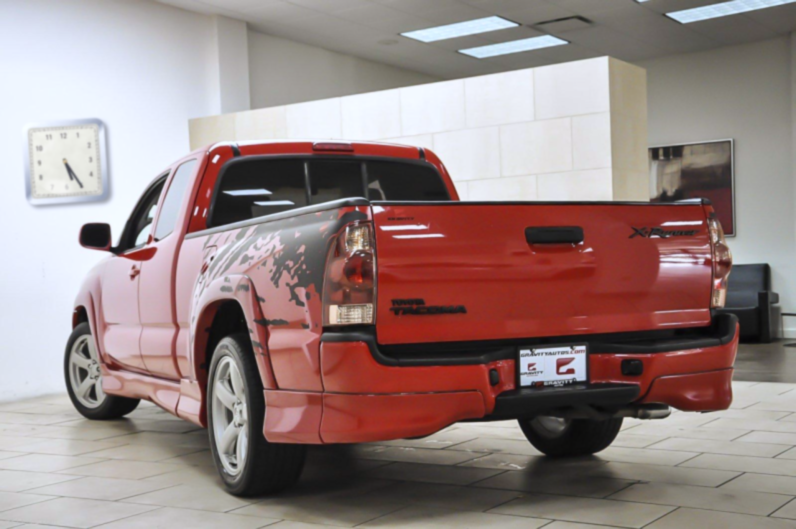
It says 5:25
